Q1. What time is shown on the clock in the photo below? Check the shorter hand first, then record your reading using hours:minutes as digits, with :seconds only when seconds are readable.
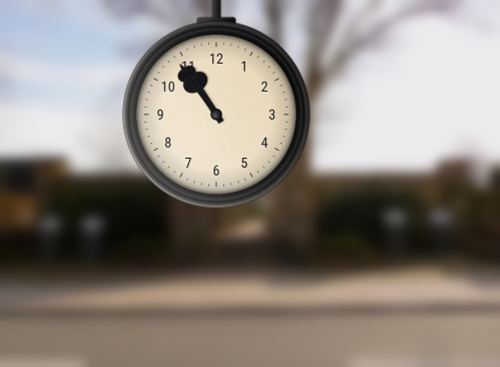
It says 10:54
